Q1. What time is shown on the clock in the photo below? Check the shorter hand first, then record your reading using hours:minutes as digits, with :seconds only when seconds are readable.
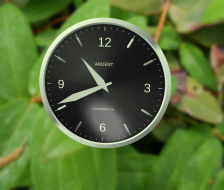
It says 10:41
